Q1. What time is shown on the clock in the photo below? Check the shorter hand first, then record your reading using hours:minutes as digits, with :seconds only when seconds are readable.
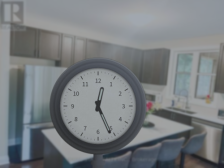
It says 12:26
